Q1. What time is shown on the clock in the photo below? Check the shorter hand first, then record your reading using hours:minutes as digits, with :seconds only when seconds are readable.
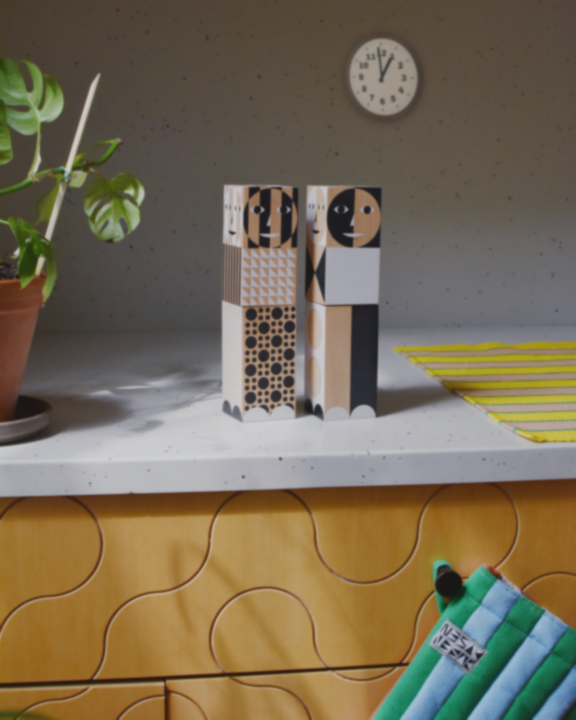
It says 12:59
